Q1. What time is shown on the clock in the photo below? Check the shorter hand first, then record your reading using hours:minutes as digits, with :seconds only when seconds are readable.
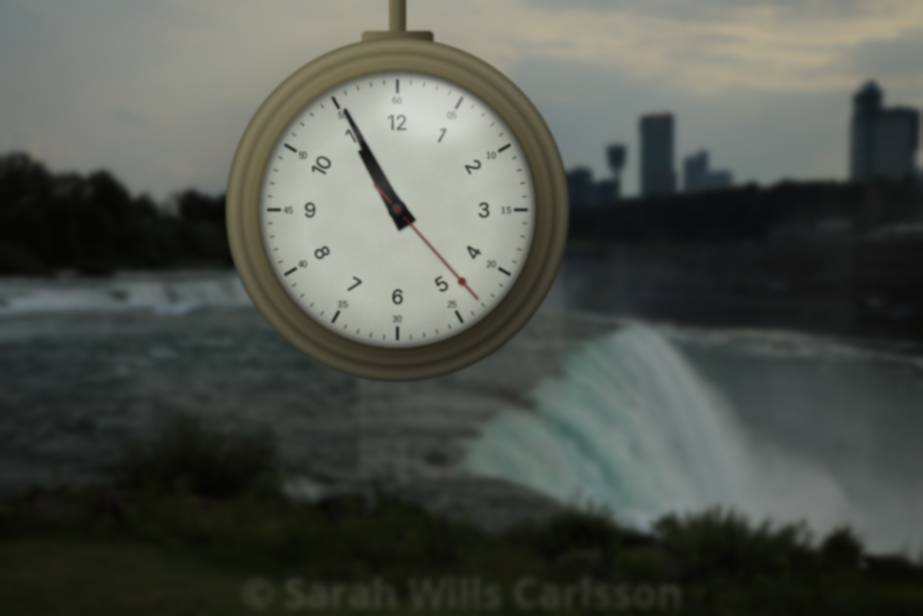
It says 10:55:23
